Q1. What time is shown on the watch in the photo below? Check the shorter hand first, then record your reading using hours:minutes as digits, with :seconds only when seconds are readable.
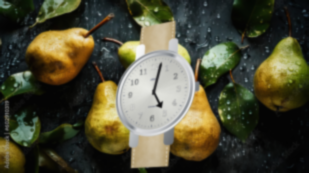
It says 5:02
